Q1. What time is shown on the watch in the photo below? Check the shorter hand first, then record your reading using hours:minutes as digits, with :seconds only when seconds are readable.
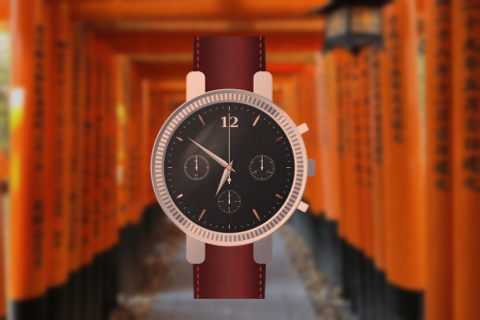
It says 6:51
